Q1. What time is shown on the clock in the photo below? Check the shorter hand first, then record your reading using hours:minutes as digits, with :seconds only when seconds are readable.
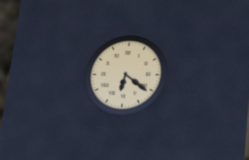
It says 6:21
